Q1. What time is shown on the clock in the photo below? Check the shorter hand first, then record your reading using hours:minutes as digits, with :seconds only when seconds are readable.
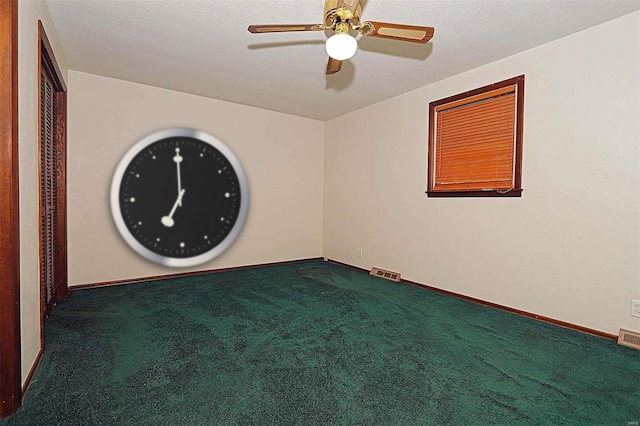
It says 7:00
